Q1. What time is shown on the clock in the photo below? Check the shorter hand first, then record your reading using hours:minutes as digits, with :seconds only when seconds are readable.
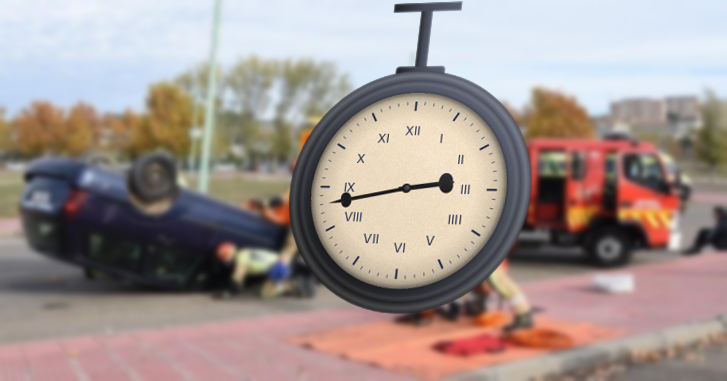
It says 2:43
